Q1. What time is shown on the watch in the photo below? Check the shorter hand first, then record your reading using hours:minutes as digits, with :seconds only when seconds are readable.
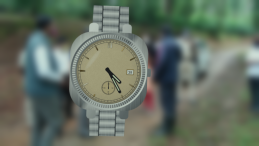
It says 4:25
